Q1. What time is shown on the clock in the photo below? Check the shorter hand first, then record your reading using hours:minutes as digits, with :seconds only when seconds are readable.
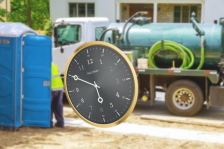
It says 5:50
